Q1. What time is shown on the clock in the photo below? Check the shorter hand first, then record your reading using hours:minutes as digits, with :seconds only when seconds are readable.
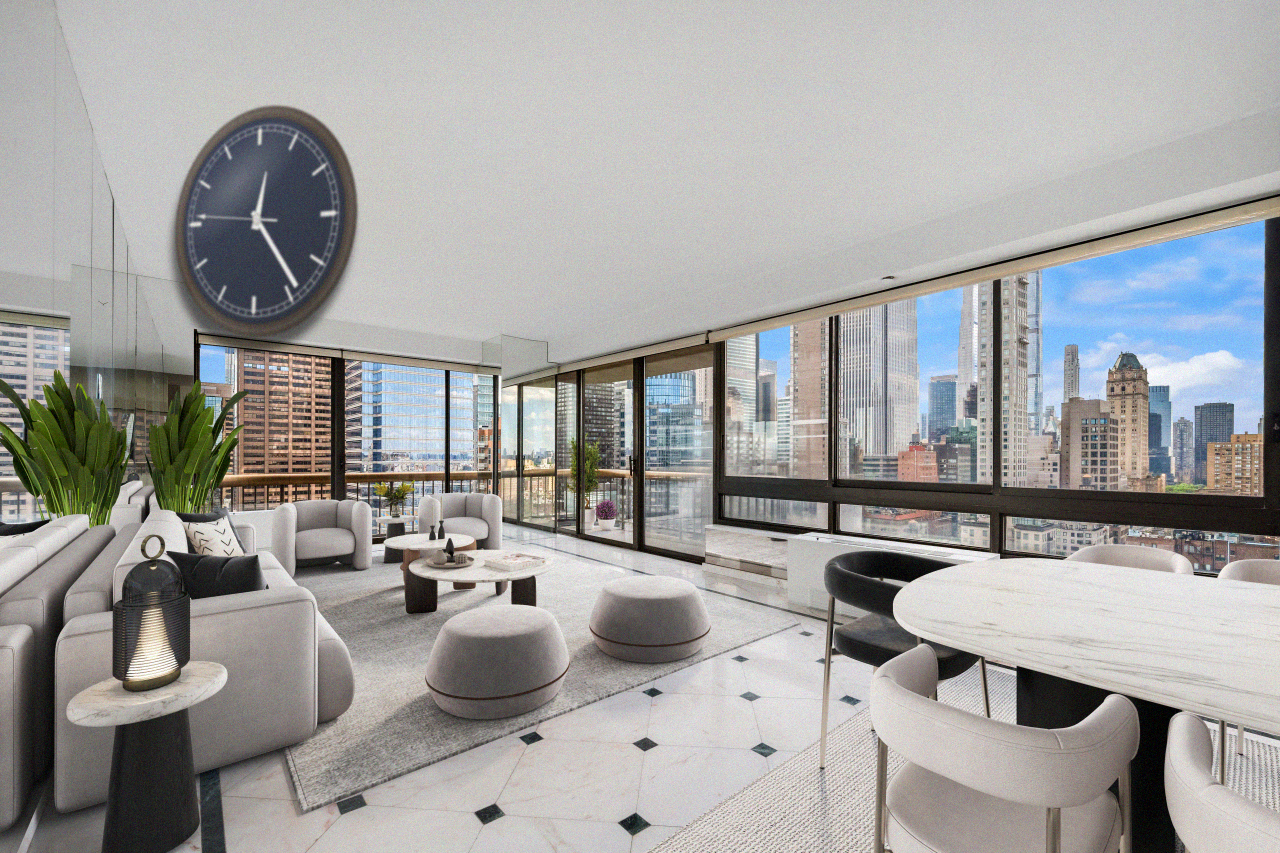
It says 12:23:46
